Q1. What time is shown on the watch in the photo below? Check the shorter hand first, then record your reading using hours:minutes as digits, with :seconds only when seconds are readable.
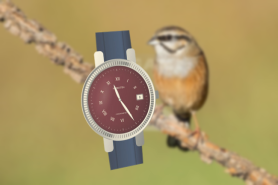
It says 11:25
